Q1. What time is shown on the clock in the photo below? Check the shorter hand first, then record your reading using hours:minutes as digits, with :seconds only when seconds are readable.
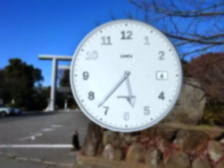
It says 5:37
